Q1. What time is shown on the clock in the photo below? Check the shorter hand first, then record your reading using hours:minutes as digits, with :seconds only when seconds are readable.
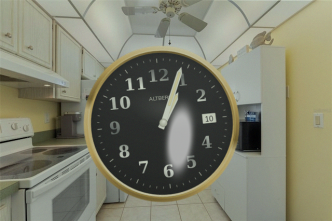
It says 1:04
